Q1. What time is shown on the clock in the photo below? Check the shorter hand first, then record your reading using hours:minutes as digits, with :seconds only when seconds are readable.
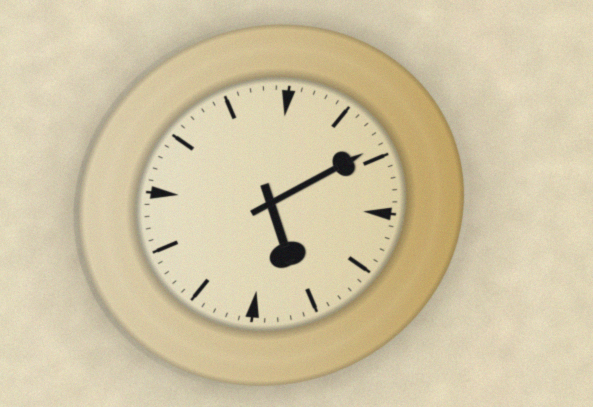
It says 5:09
